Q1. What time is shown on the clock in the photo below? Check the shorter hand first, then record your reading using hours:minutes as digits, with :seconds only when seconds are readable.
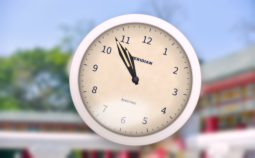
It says 10:53
